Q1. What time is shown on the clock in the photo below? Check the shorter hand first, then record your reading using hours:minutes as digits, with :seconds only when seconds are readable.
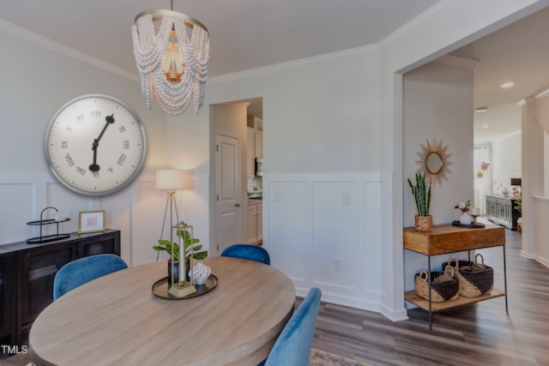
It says 6:05
